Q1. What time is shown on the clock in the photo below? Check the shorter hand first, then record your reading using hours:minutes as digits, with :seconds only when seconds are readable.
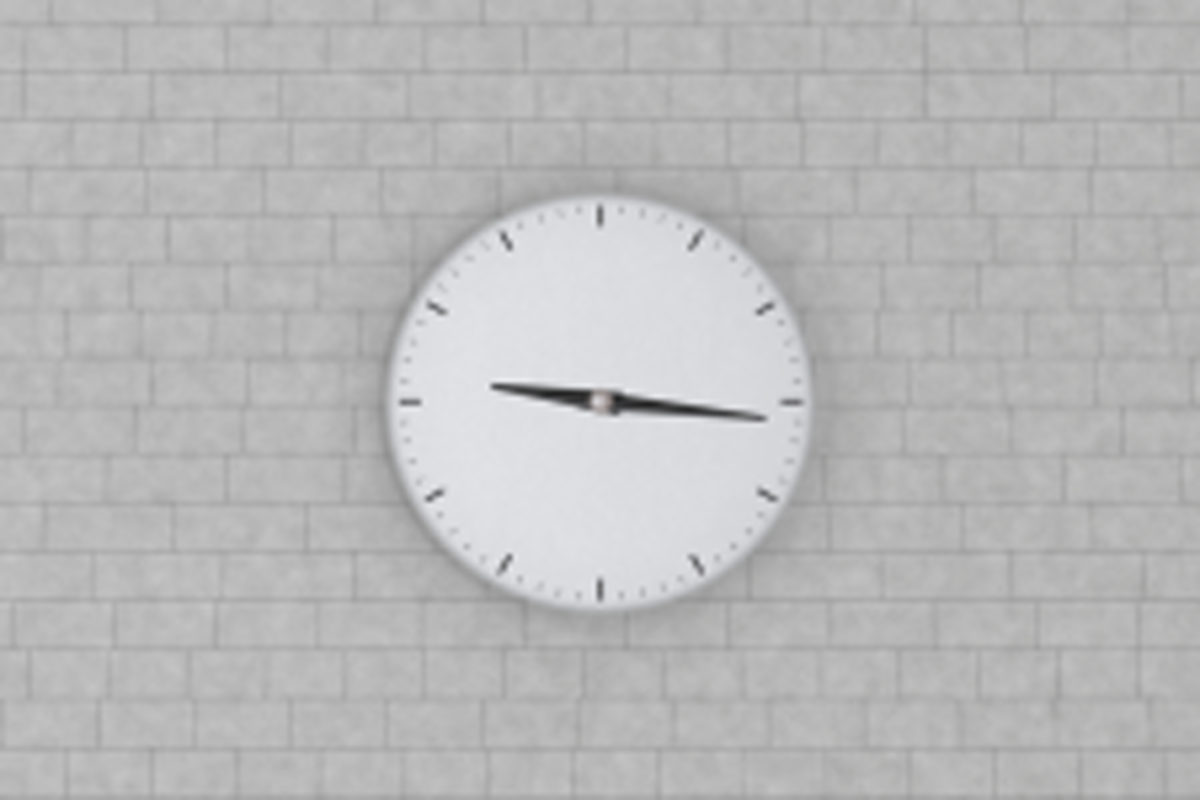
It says 9:16
